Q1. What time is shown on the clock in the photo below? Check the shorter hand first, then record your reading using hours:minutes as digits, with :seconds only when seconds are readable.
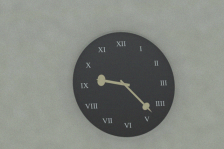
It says 9:23
